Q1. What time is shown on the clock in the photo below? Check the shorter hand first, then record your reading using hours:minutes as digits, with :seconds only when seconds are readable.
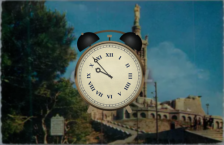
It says 9:53
